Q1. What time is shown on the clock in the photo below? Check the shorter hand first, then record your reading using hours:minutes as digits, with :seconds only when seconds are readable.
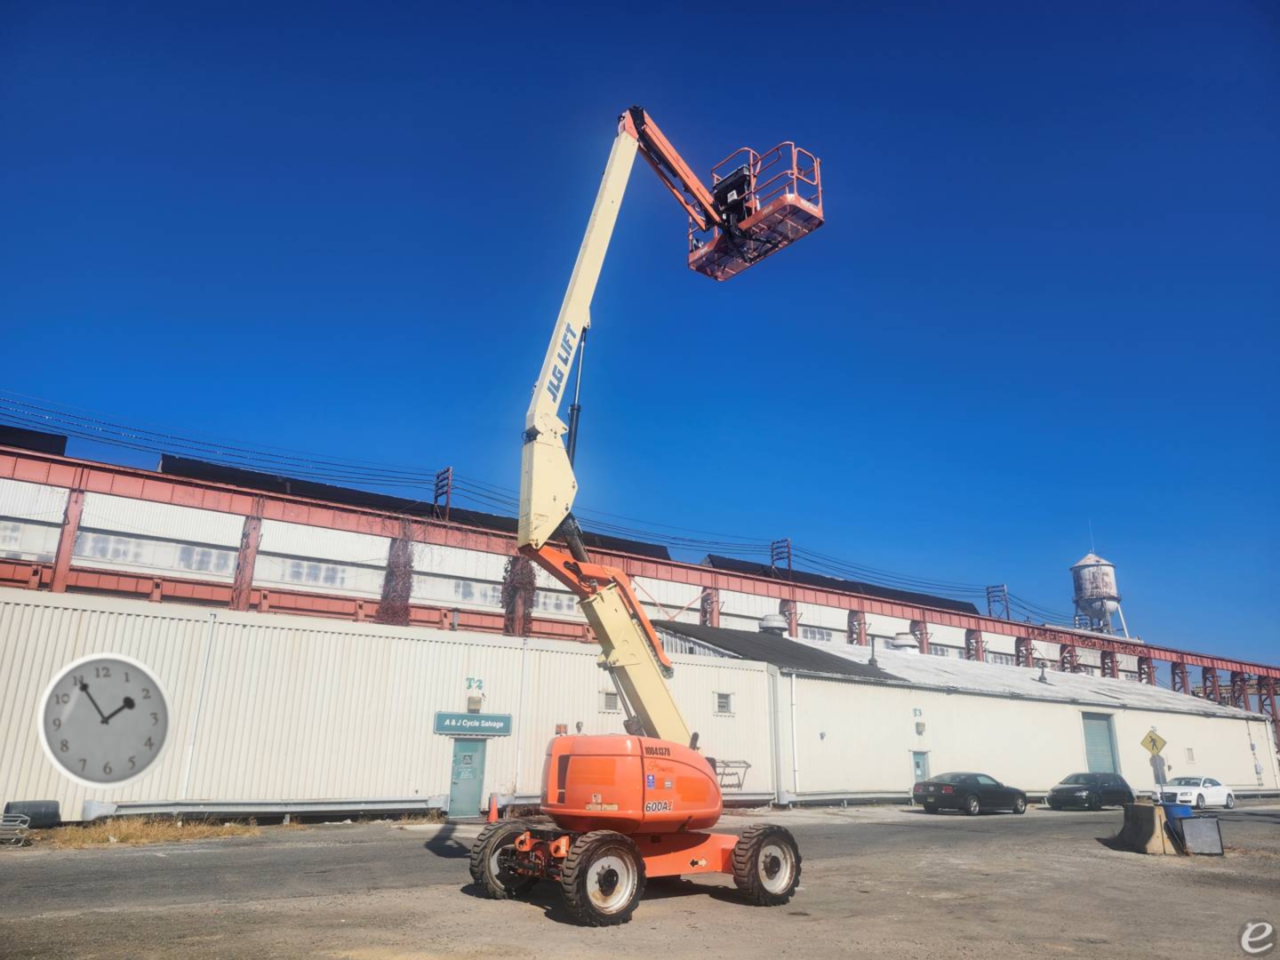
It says 1:55
